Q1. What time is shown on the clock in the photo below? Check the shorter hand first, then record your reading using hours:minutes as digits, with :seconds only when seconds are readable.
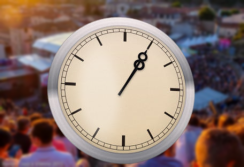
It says 1:05
